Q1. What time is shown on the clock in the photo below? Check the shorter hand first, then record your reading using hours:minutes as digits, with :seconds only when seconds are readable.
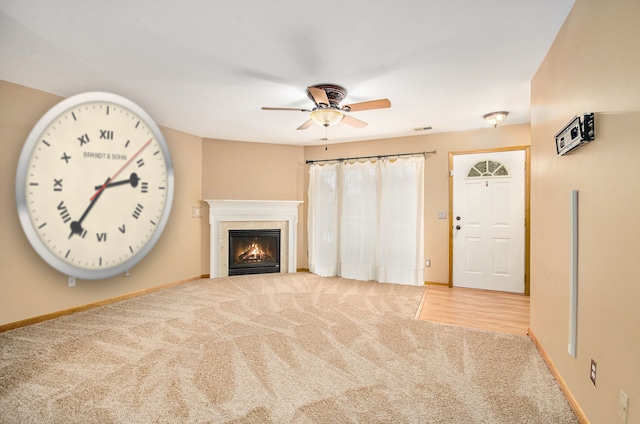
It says 2:36:08
